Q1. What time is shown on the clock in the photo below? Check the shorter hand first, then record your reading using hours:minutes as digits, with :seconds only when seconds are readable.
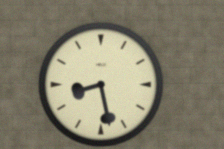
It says 8:28
